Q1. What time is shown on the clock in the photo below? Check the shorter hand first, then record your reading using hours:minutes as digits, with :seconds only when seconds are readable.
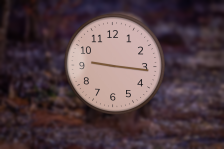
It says 9:16
